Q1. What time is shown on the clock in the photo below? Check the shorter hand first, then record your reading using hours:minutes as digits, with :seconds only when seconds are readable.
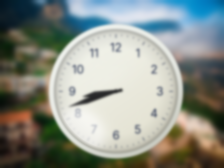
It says 8:42
